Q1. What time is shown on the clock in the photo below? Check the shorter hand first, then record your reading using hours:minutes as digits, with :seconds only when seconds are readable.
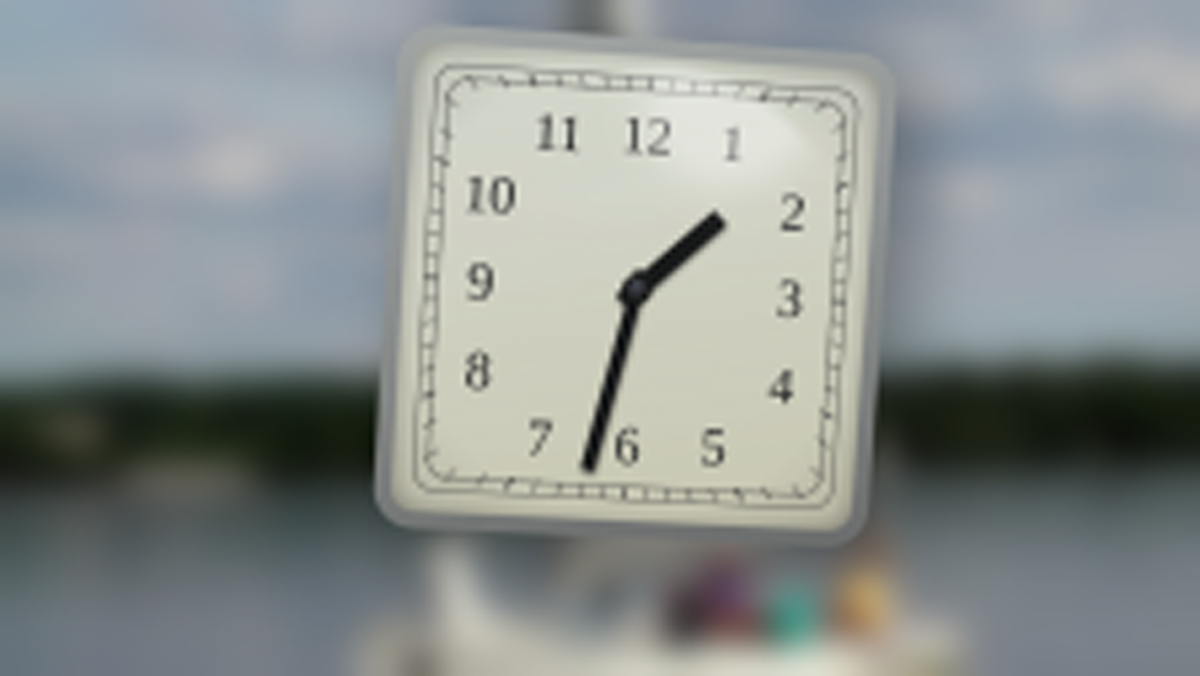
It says 1:32
